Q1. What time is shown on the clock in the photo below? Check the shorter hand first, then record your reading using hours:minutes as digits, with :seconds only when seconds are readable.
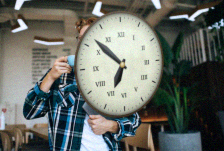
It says 6:52
